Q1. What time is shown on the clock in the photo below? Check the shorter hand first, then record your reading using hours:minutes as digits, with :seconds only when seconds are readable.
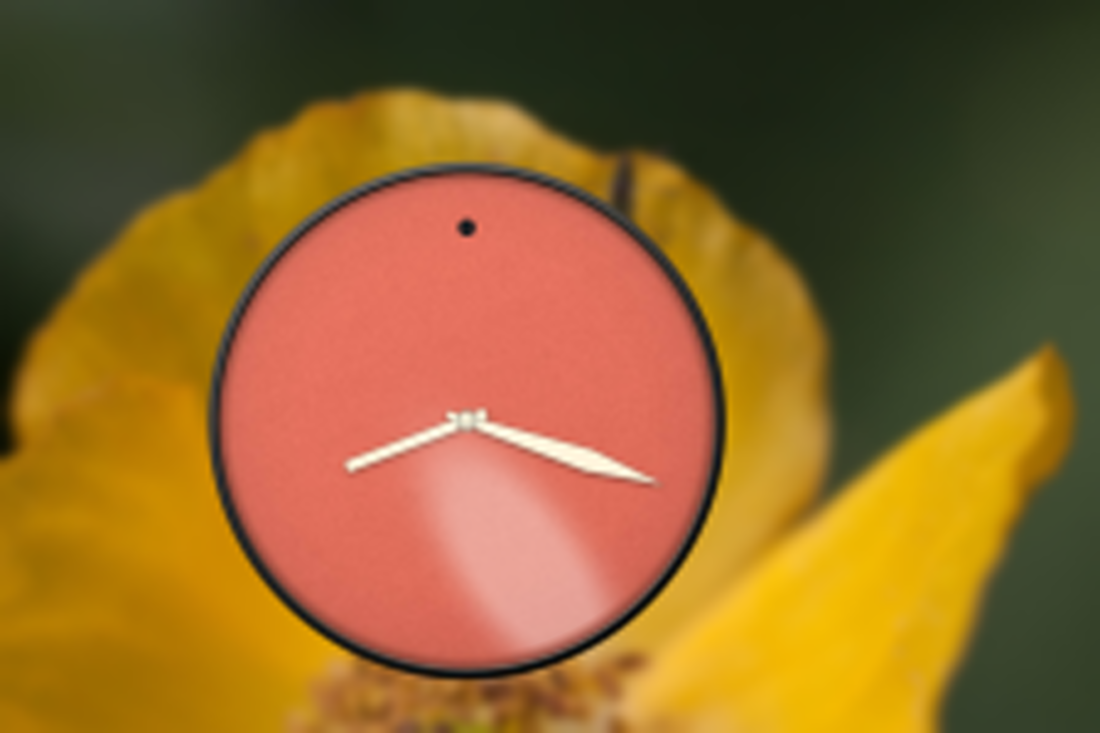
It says 8:18
